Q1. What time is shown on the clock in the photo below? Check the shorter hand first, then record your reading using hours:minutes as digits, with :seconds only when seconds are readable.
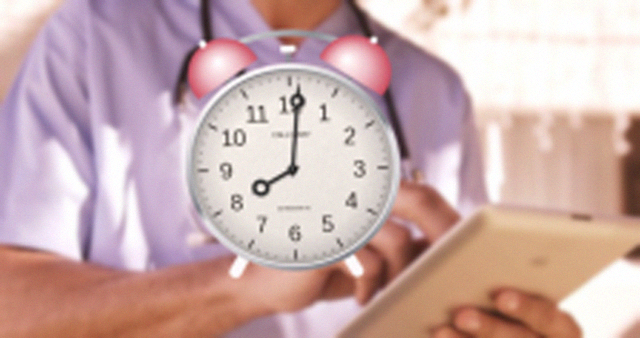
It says 8:01
